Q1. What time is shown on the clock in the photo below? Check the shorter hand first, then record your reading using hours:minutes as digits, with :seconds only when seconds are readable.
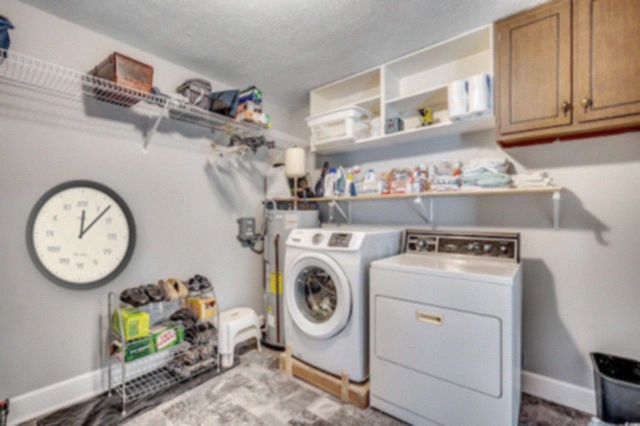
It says 12:07
